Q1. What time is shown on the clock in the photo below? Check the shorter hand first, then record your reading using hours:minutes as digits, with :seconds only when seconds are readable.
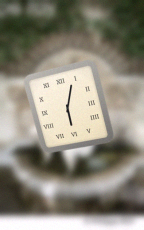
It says 6:04
